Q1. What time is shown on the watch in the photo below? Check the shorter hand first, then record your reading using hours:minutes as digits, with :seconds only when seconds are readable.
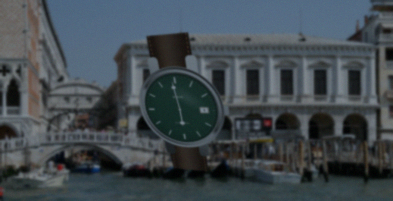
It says 5:59
